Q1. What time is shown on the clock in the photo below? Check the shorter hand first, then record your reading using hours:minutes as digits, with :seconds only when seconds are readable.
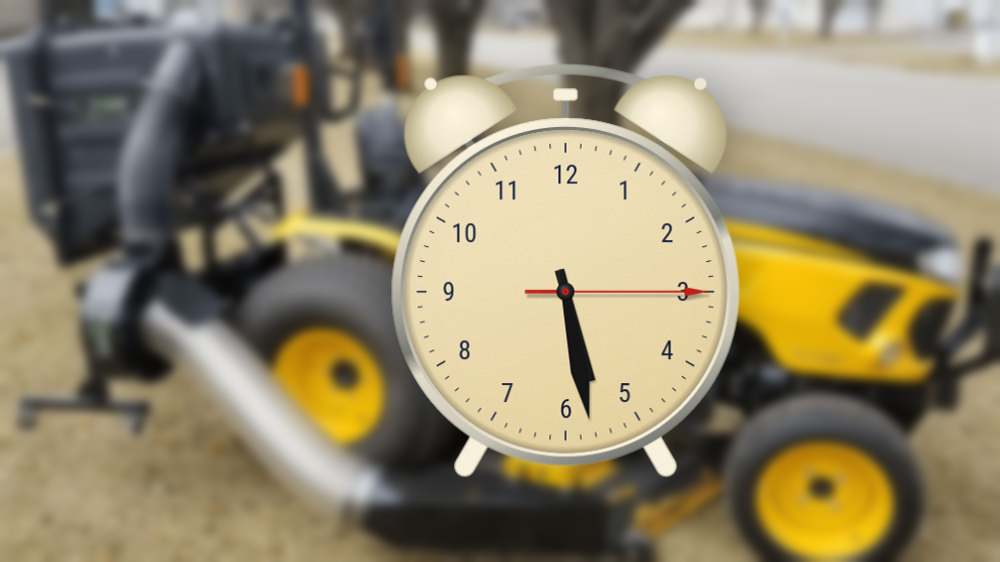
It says 5:28:15
